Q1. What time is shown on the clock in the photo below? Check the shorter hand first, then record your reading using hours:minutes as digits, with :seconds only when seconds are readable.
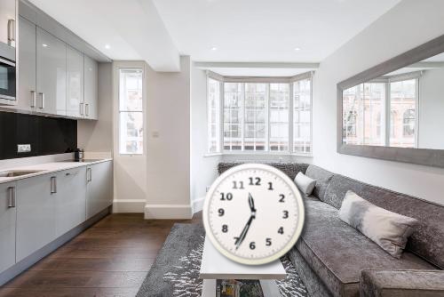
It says 11:34
